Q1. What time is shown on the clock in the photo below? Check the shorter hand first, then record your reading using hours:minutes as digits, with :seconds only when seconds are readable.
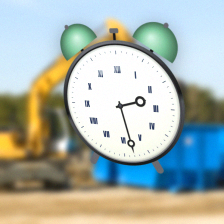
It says 2:28
